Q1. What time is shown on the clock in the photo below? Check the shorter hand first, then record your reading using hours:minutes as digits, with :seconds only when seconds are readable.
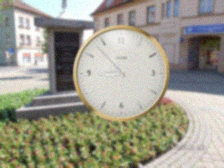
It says 8:53
